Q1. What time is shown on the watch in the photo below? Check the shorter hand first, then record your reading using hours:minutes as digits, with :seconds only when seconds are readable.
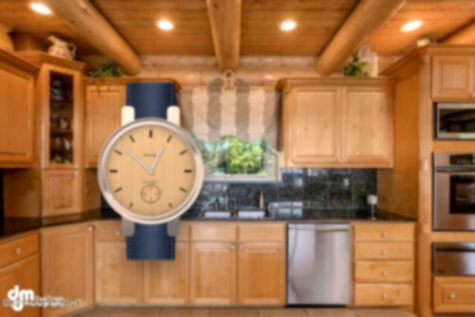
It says 12:52
